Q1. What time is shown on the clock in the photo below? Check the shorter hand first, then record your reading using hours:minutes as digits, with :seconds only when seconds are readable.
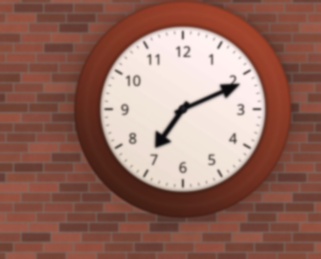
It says 7:11
